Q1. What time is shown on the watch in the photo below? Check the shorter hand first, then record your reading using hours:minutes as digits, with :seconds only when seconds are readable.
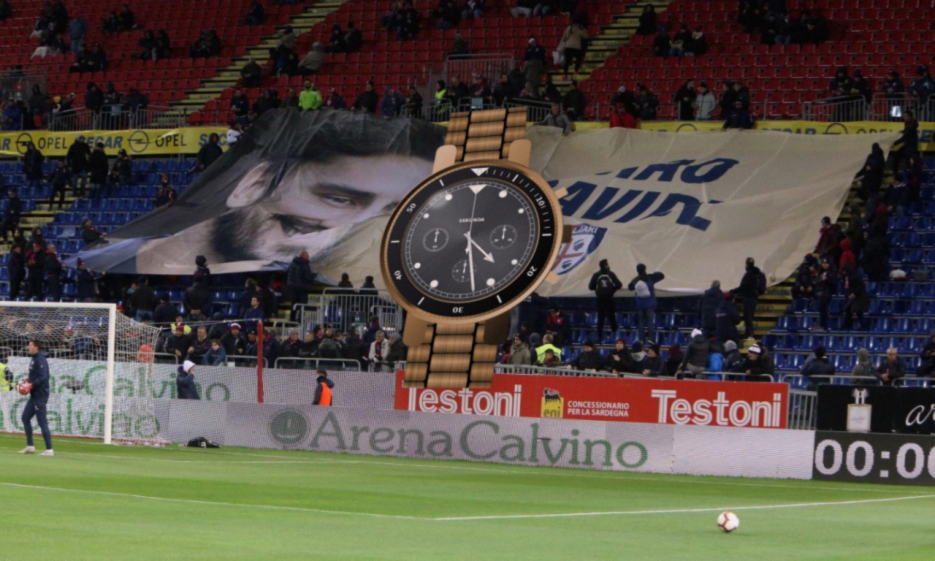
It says 4:28
